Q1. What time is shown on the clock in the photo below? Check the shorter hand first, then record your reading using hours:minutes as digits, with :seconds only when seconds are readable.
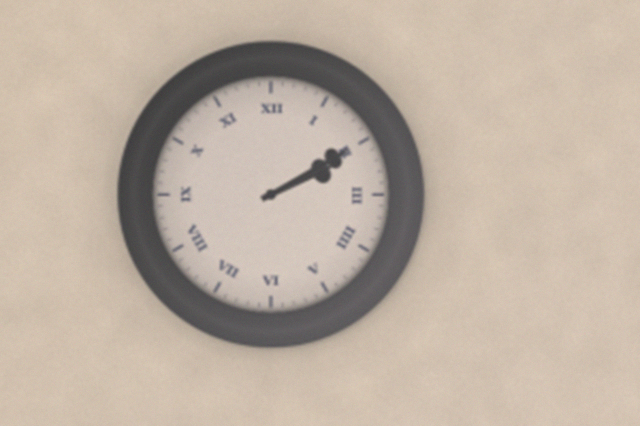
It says 2:10
